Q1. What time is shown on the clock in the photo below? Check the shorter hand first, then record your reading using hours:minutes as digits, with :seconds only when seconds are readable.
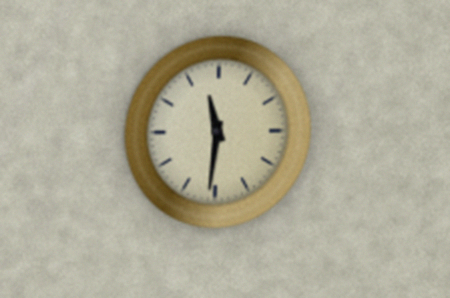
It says 11:31
